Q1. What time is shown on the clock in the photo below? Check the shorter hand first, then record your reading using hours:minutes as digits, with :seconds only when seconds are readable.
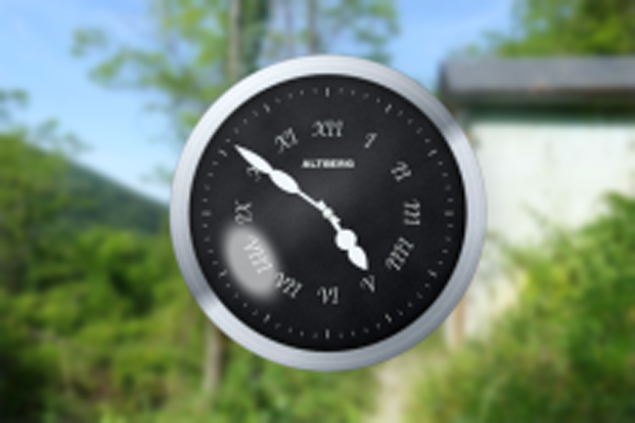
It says 4:51
